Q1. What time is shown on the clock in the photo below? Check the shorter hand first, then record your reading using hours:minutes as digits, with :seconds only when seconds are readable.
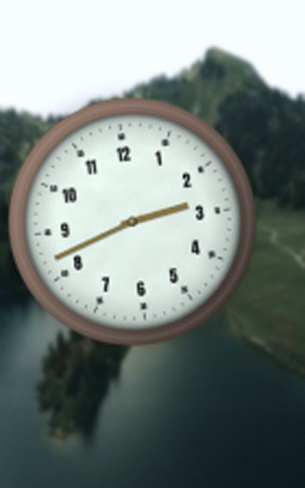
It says 2:42
